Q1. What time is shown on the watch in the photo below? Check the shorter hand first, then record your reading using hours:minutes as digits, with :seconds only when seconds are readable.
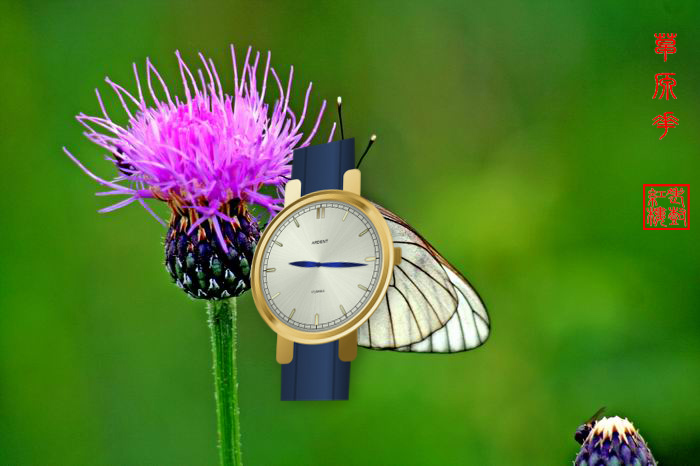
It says 9:16
